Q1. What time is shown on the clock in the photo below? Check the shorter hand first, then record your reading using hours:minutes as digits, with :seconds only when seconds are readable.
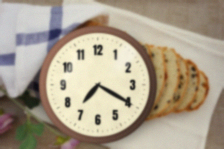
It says 7:20
